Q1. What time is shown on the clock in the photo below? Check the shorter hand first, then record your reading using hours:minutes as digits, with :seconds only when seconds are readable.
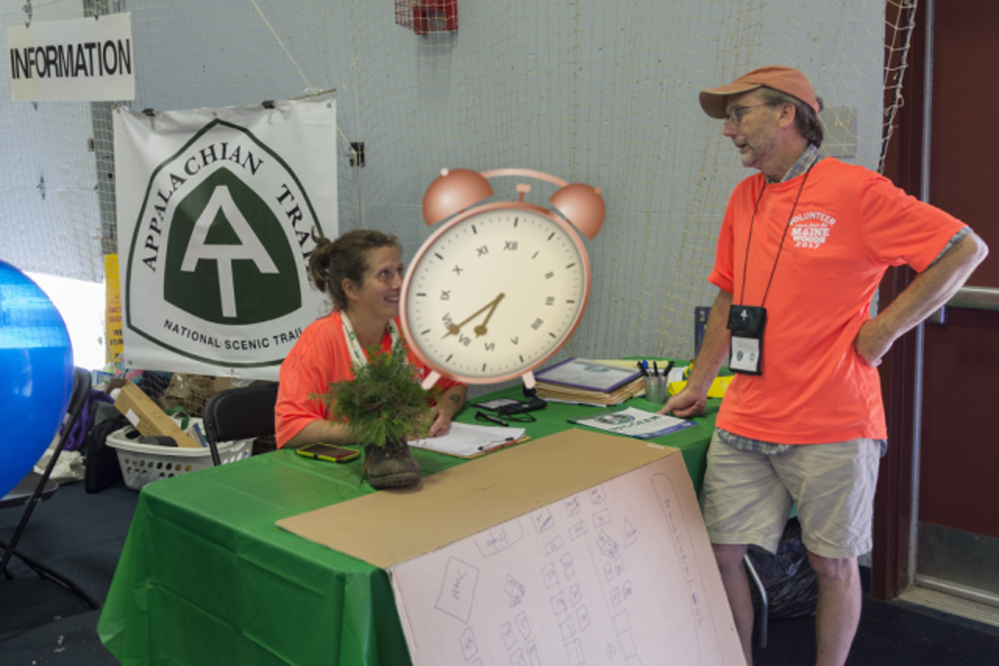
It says 6:38
